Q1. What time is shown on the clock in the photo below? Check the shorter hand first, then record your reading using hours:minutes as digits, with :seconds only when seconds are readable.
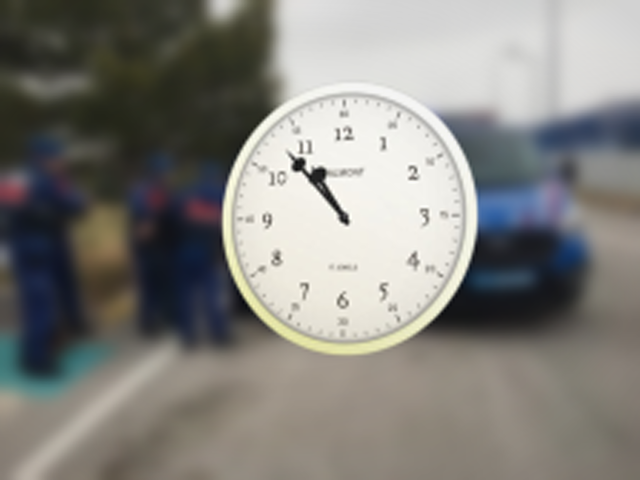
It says 10:53
